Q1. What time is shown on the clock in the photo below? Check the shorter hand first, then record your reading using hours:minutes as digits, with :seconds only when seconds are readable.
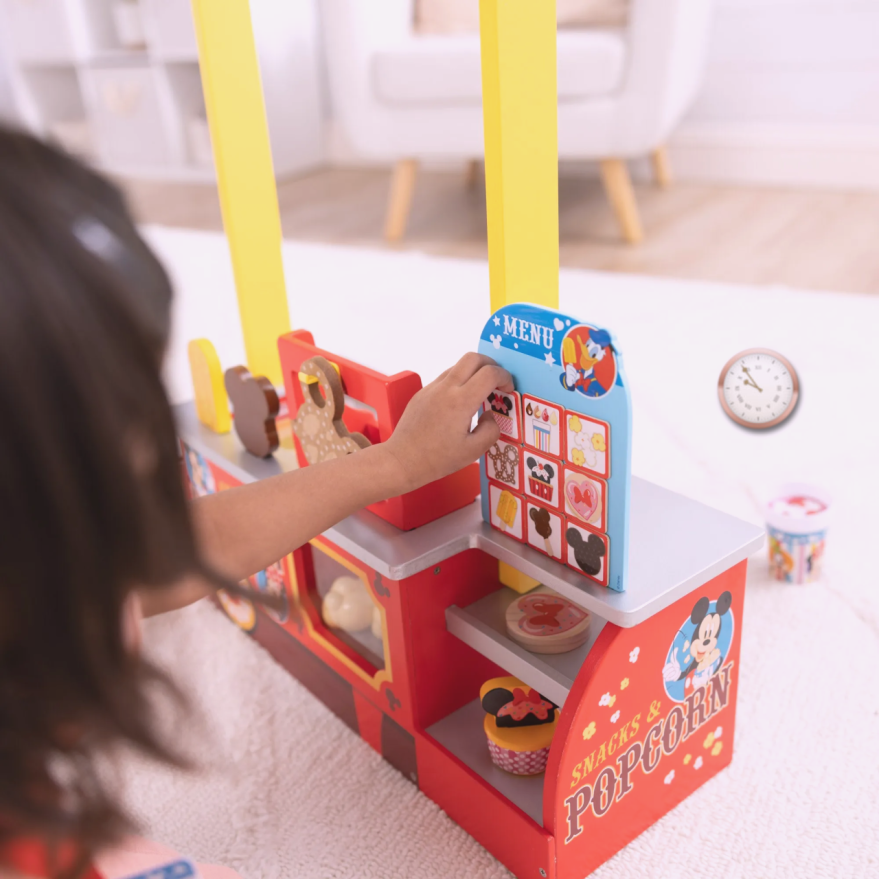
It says 9:54
